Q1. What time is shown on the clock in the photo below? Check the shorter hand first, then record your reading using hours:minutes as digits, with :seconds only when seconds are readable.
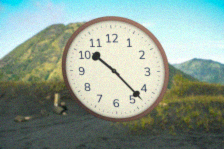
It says 10:23
